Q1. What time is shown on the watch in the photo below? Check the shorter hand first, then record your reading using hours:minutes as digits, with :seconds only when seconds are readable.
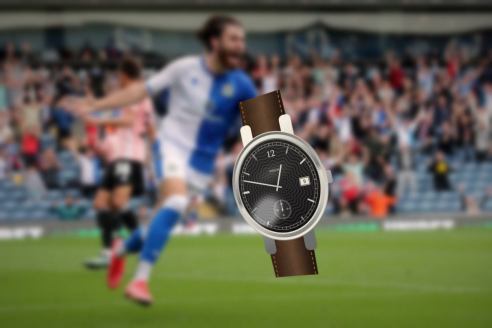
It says 12:48
